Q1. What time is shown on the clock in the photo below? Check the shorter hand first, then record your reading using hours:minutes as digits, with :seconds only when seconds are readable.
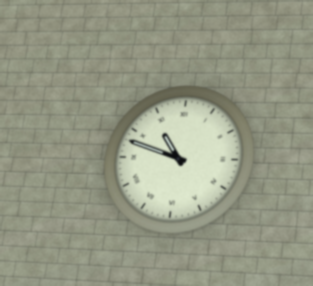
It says 10:48
